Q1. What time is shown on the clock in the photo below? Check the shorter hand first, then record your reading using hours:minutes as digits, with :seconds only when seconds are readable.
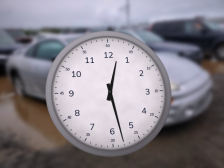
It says 12:28
